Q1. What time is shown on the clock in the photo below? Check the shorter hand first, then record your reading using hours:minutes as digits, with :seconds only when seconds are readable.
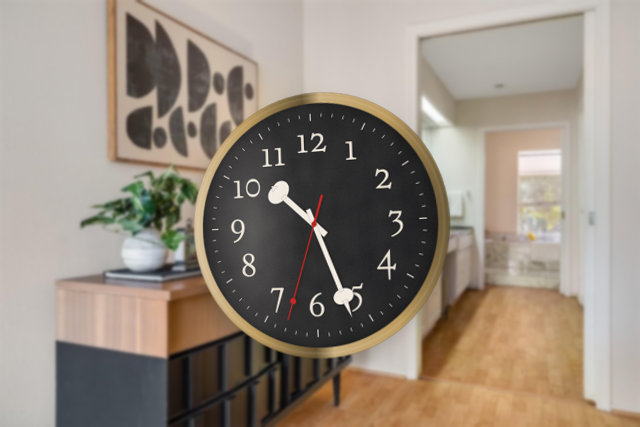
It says 10:26:33
